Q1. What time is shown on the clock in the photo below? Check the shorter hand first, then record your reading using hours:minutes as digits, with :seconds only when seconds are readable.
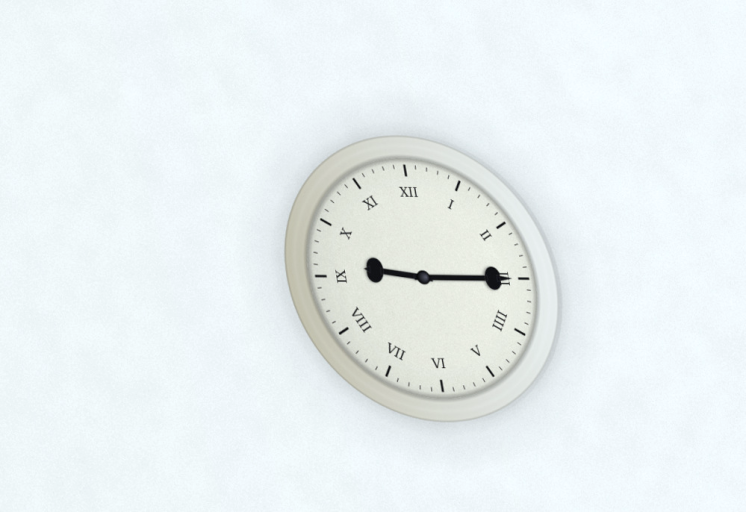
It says 9:15
